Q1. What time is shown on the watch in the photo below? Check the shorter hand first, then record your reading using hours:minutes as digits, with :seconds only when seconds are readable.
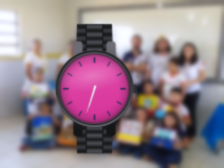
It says 6:33
